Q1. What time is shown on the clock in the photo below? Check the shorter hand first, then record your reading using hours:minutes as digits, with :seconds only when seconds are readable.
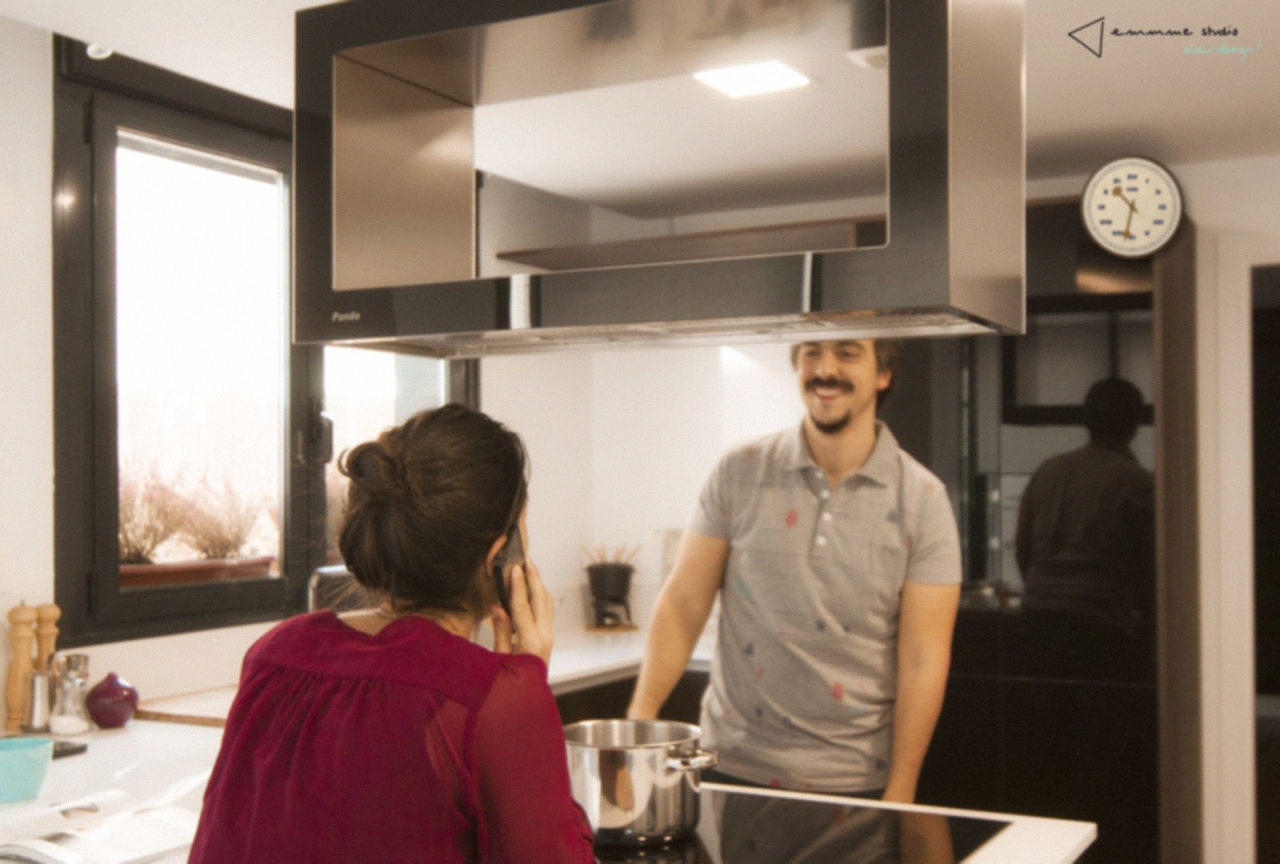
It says 10:32
